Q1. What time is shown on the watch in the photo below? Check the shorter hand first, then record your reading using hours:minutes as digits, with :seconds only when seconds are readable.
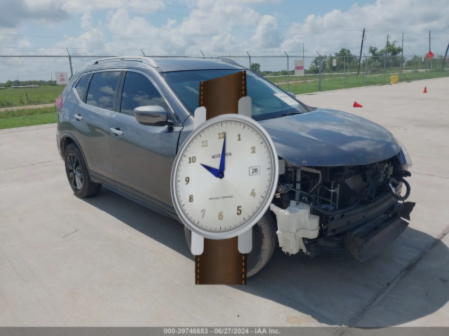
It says 10:01
